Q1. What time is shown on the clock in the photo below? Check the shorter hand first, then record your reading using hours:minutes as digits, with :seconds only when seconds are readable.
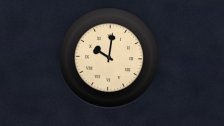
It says 10:01
